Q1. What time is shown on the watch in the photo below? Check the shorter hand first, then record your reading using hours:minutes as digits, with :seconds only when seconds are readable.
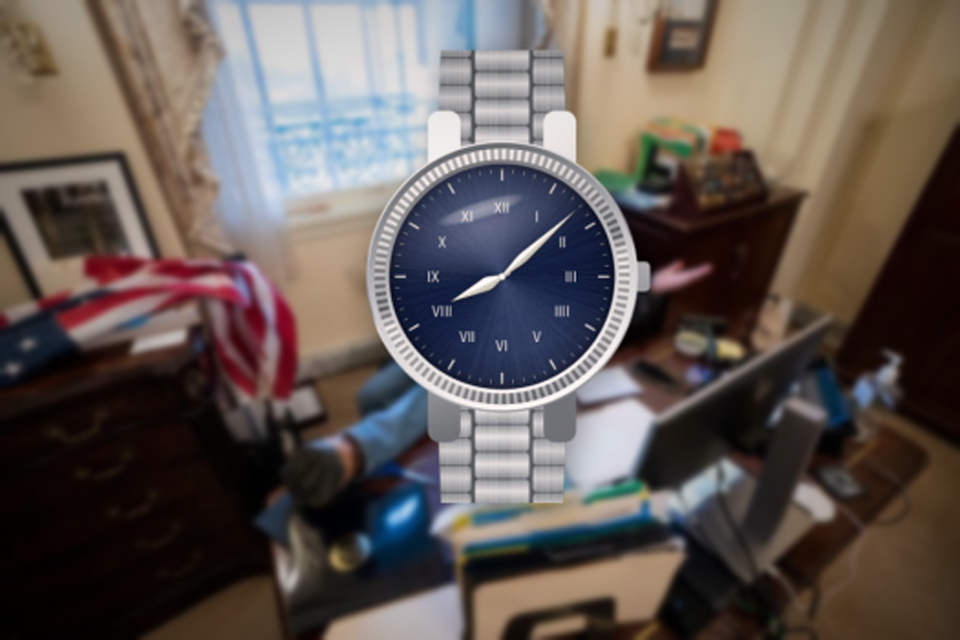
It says 8:08
